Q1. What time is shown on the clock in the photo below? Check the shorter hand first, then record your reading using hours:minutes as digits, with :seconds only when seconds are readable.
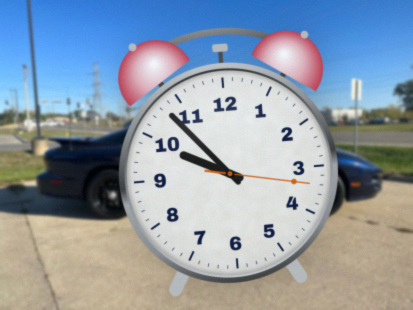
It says 9:53:17
